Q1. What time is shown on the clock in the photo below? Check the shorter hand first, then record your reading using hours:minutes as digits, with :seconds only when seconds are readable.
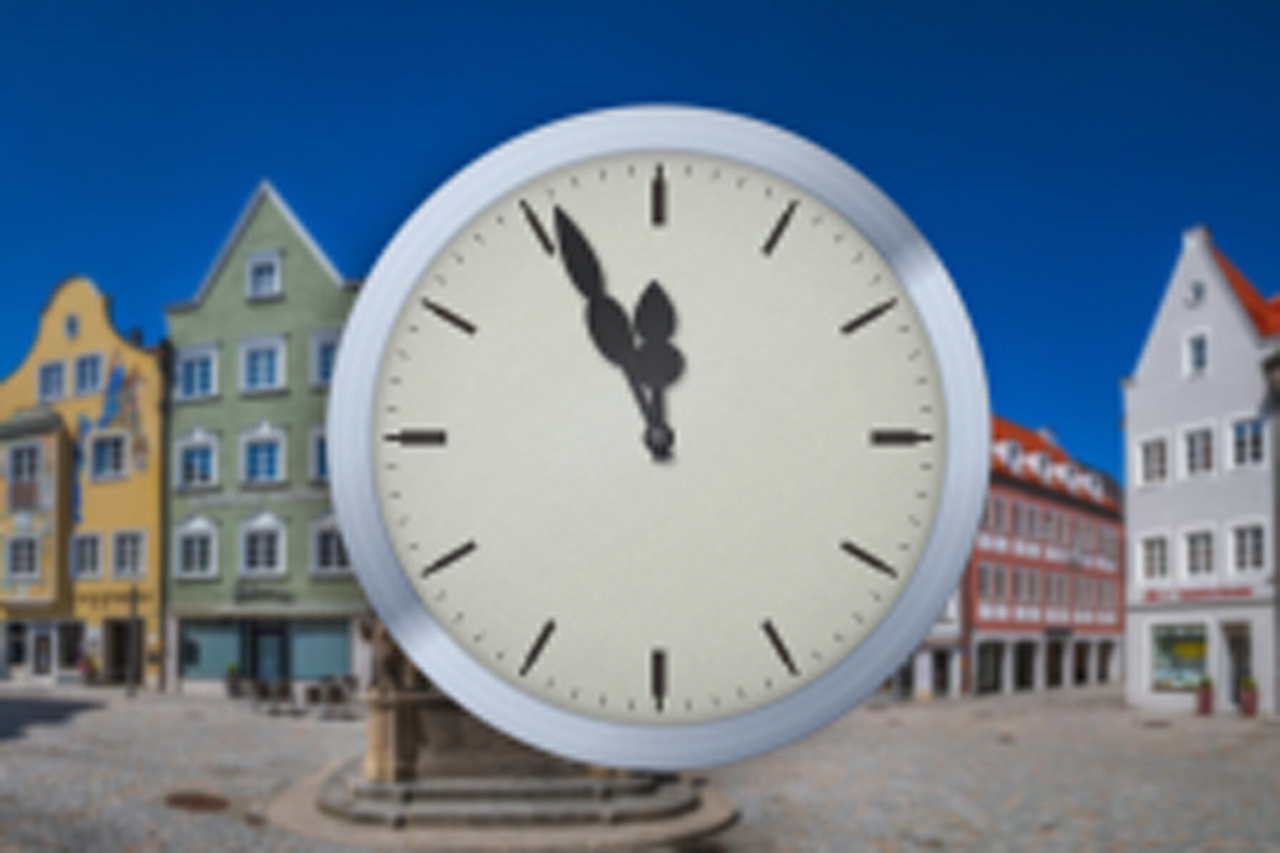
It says 11:56
